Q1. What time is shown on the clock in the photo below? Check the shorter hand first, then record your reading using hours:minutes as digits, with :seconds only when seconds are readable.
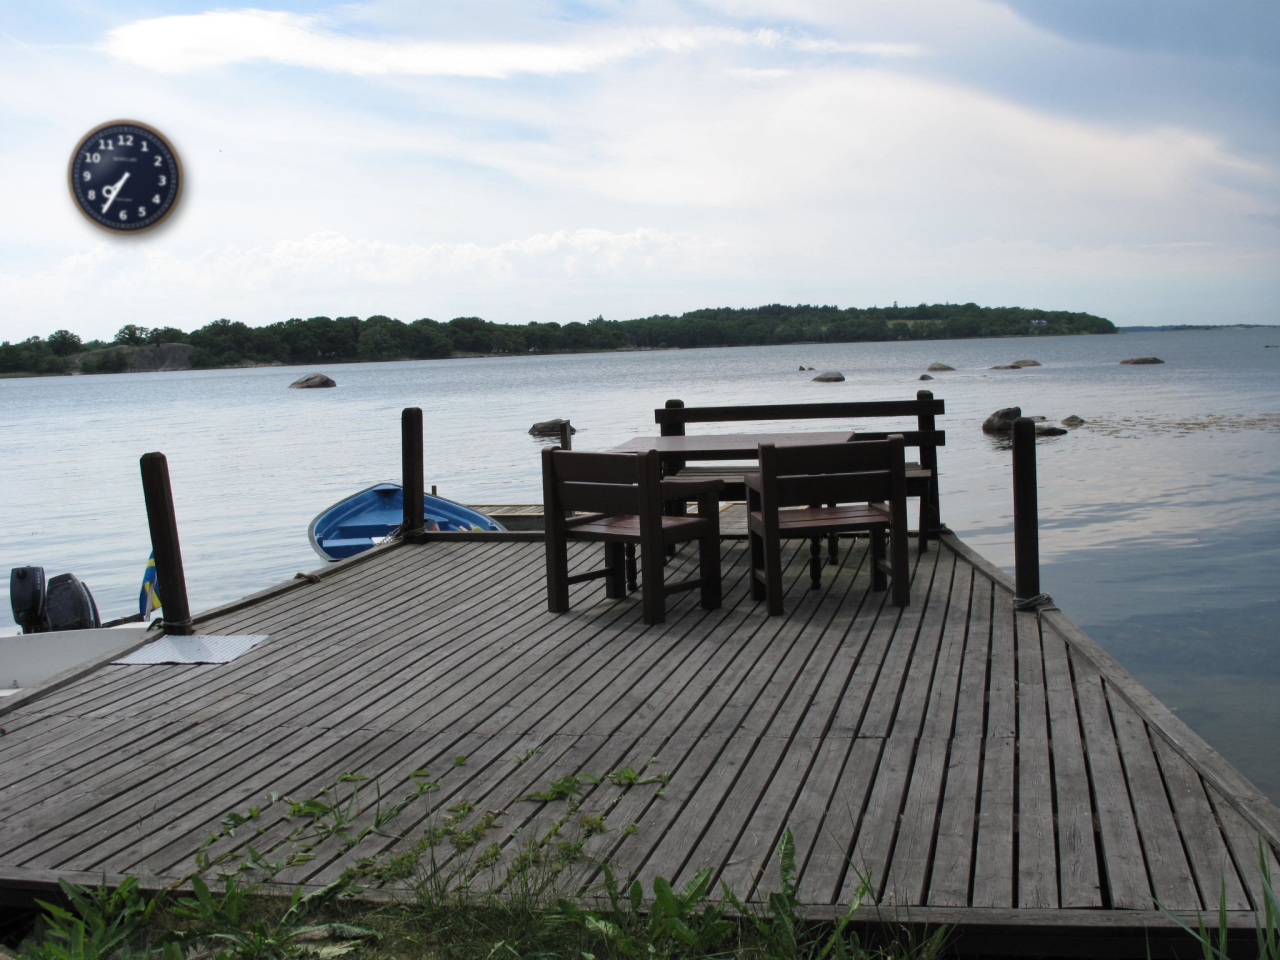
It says 7:35
